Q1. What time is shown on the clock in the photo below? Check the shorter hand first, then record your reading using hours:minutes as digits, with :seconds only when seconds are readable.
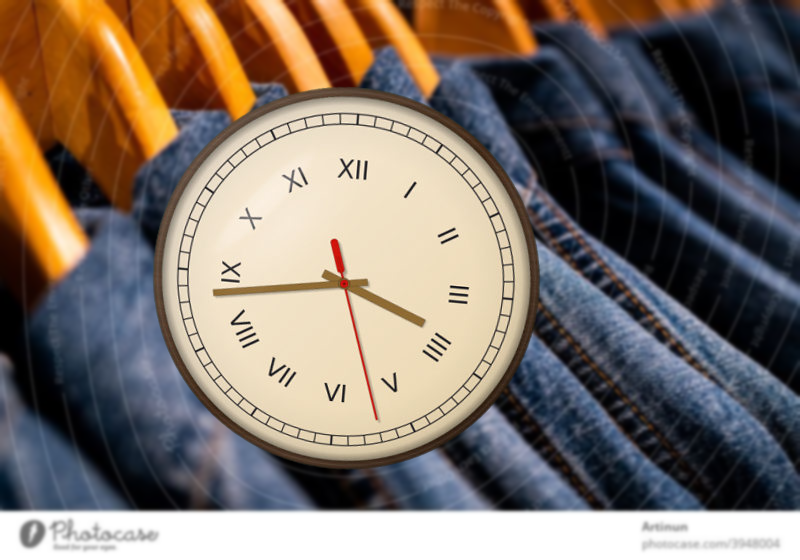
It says 3:43:27
